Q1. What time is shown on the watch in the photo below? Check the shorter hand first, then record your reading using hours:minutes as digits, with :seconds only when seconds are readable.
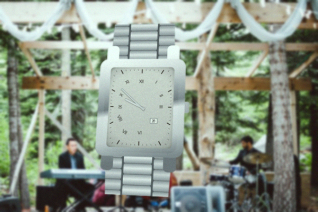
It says 9:52
